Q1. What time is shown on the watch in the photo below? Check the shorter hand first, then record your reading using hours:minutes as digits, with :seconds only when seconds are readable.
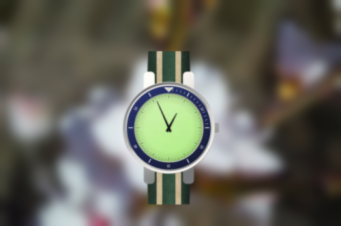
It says 12:56
